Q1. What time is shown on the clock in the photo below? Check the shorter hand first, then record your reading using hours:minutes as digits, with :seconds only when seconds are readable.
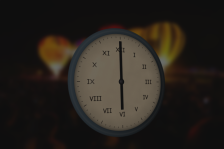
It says 6:00
